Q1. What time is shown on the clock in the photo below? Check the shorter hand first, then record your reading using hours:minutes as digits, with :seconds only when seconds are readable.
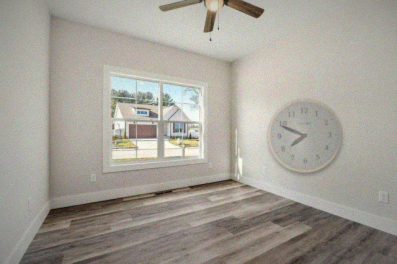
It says 7:49
